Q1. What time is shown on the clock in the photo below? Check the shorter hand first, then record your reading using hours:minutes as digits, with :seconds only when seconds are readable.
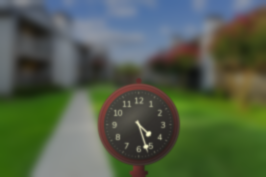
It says 4:27
